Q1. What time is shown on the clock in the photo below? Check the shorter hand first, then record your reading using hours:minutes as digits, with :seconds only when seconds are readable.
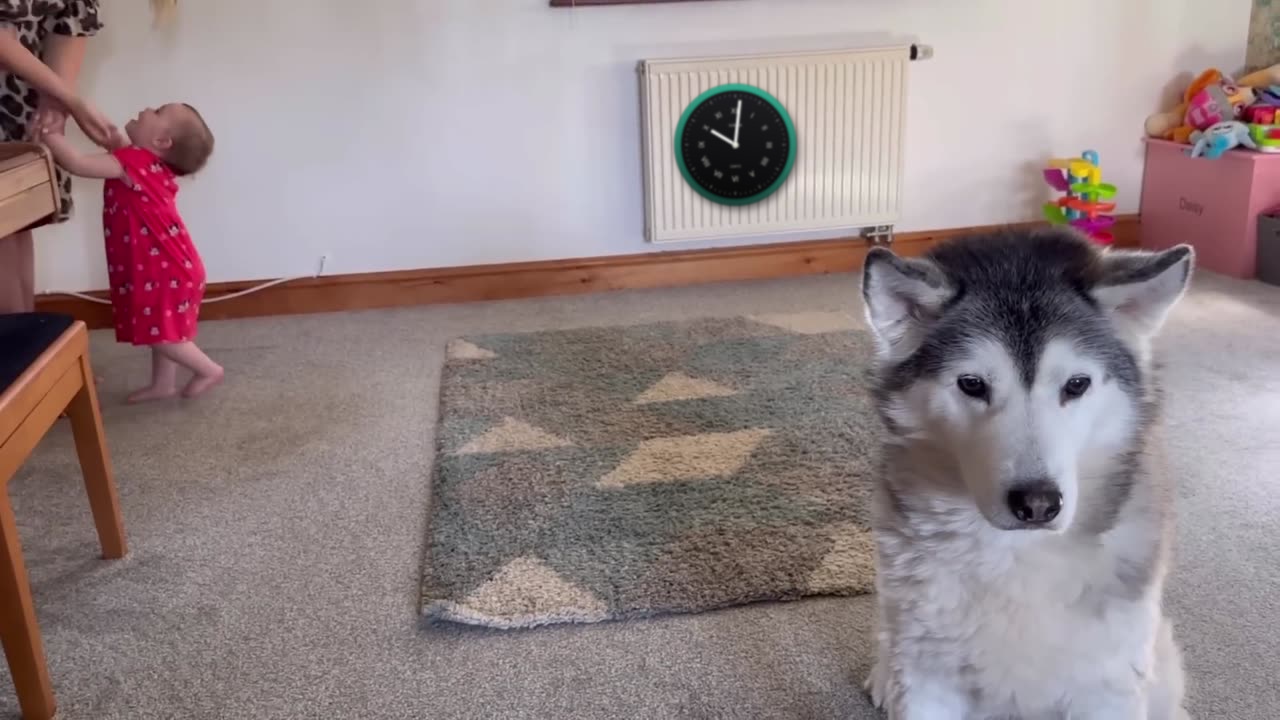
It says 10:01
